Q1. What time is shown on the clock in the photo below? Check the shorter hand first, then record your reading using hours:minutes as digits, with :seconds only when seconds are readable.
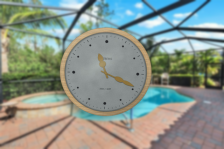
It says 11:19
